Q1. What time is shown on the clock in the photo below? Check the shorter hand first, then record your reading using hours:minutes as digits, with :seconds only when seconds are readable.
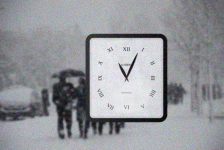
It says 11:04
